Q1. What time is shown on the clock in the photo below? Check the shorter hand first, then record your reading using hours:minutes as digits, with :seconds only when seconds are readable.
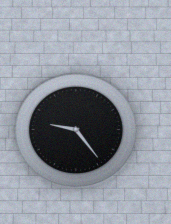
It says 9:24
